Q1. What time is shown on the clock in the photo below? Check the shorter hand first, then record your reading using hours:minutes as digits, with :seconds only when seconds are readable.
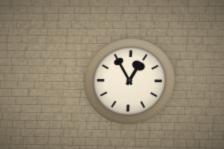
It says 12:55
